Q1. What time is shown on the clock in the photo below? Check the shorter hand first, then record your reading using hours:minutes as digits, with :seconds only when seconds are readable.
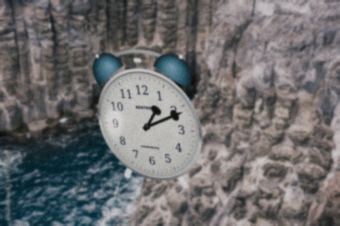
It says 1:11
